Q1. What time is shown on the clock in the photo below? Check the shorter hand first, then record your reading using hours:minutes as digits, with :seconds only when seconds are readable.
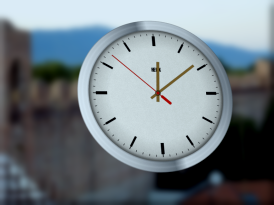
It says 12:08:52
